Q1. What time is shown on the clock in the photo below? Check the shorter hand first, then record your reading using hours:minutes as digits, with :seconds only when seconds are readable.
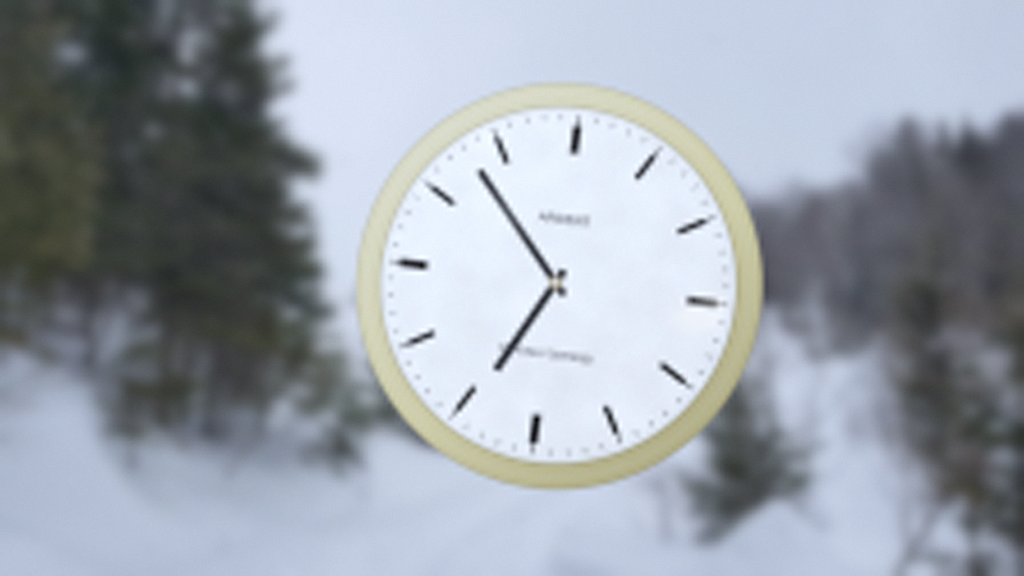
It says 6:53
